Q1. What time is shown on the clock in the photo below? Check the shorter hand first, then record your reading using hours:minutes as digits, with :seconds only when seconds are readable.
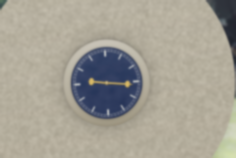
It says 9:16
